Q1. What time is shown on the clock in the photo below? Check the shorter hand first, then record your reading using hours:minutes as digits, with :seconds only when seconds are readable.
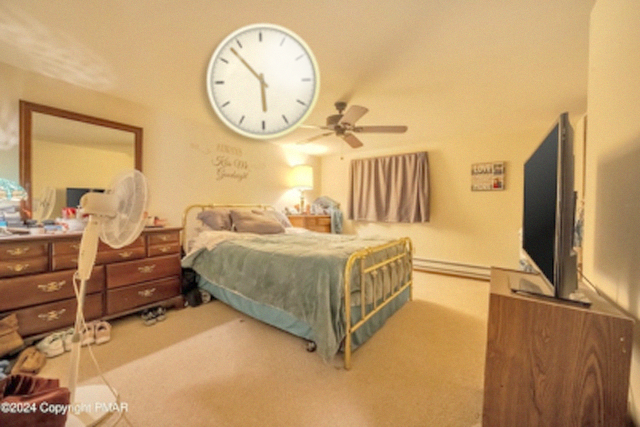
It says 5:53
